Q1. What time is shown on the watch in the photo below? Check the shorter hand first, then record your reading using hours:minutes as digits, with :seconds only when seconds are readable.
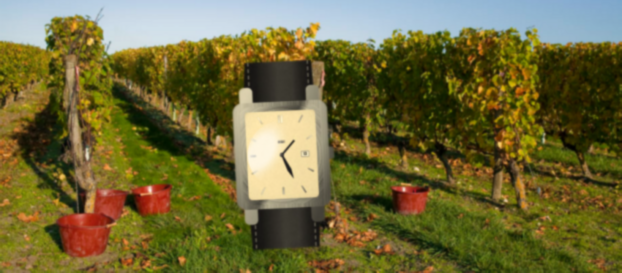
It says 1:26
